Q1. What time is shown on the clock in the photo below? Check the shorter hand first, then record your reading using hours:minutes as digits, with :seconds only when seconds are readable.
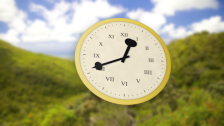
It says 12:41
